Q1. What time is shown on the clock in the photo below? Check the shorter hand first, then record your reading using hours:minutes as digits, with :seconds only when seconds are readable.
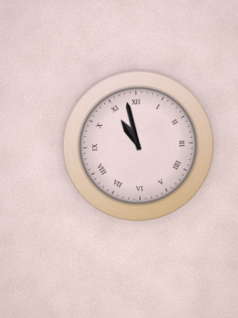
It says 10:58
